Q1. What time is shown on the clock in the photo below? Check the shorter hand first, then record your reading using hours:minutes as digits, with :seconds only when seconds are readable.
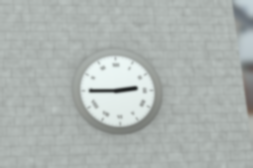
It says 2:45
